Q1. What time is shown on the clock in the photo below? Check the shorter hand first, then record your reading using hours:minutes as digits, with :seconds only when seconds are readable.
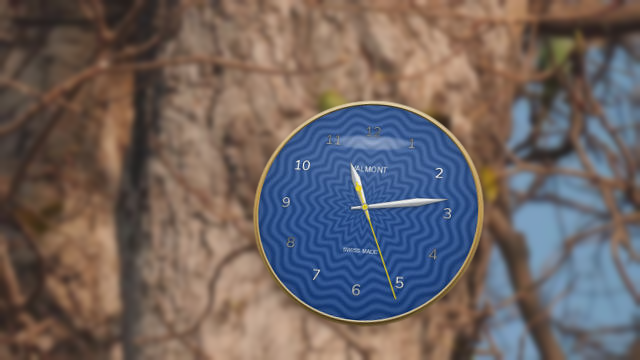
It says 11:13:26
